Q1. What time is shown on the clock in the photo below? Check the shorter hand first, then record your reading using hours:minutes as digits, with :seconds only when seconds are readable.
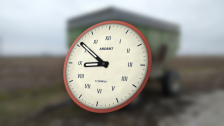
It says 8:51
